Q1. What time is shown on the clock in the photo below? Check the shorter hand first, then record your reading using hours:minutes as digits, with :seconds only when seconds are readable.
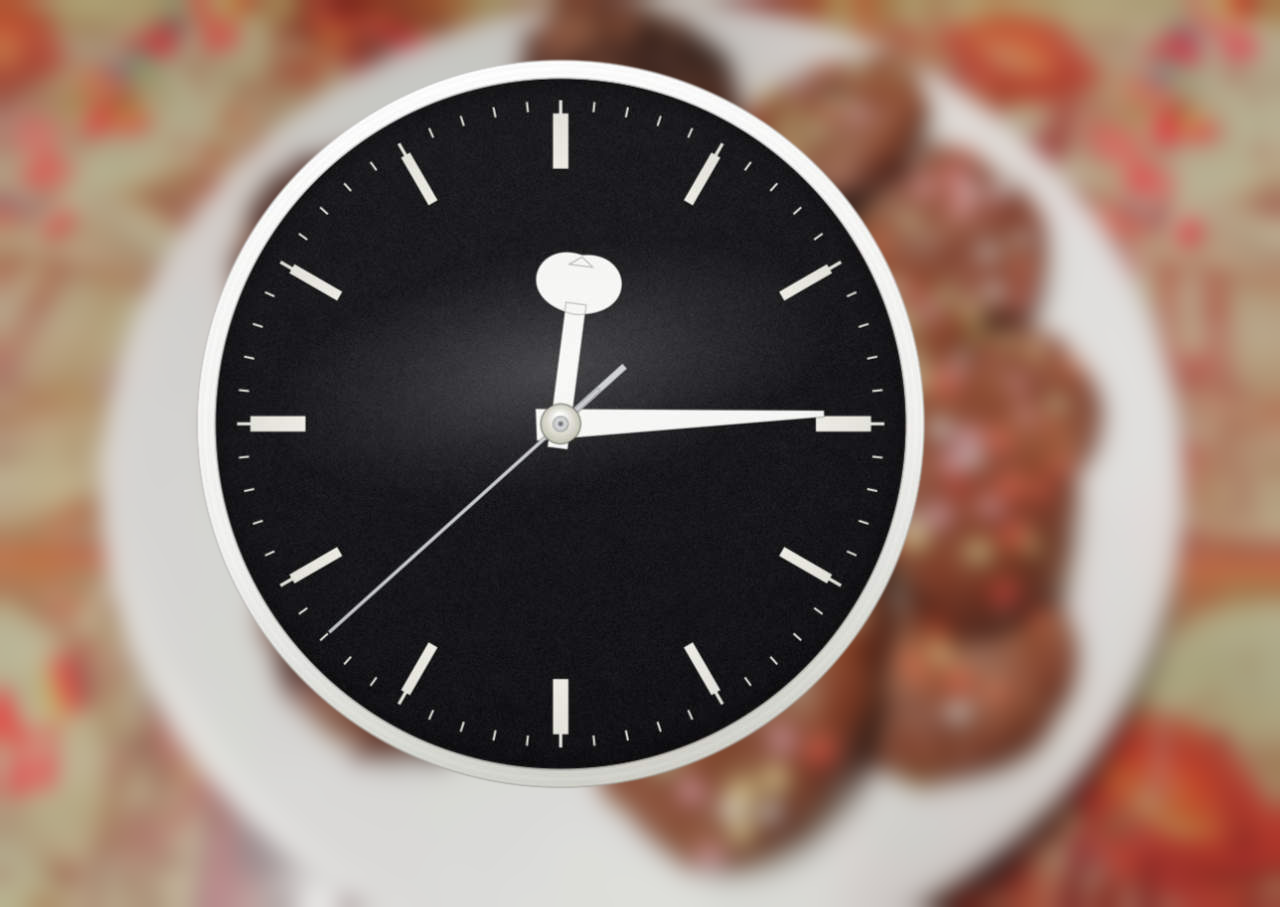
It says 12:14:38
